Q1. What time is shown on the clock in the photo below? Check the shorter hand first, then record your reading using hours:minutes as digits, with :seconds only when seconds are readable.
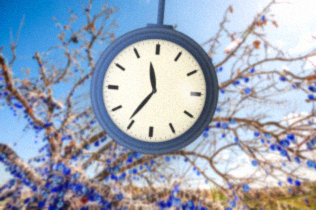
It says 11:36
